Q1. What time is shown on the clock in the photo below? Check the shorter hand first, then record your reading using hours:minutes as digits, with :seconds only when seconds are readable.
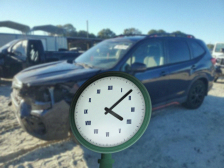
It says 4:08
